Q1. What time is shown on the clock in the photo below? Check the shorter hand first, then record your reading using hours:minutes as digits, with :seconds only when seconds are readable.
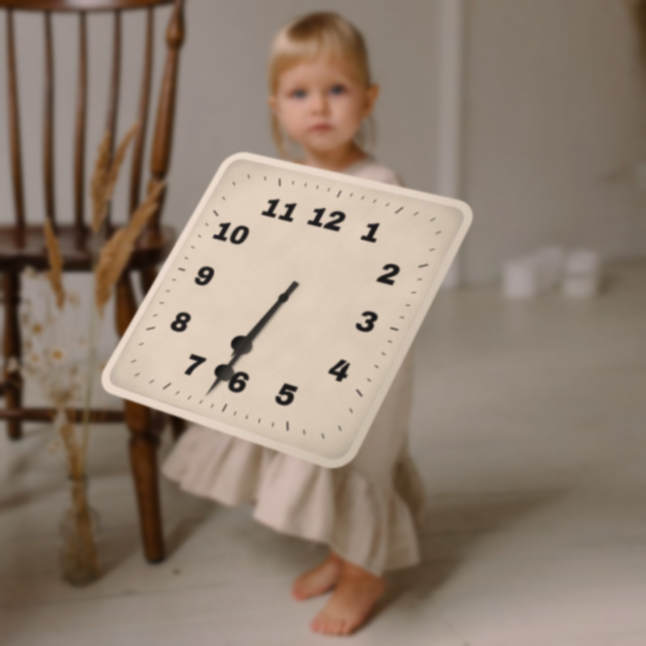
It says 6:32
